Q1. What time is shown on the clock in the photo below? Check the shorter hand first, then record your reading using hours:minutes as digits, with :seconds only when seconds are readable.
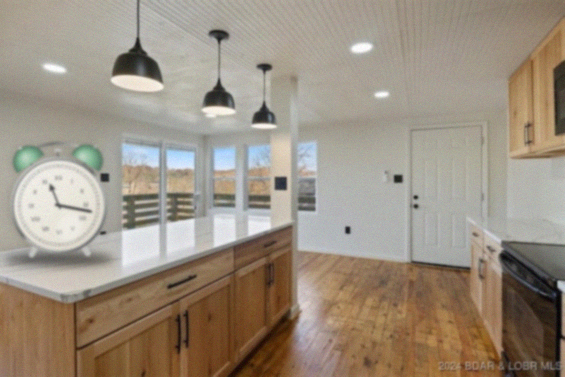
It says 11:17
